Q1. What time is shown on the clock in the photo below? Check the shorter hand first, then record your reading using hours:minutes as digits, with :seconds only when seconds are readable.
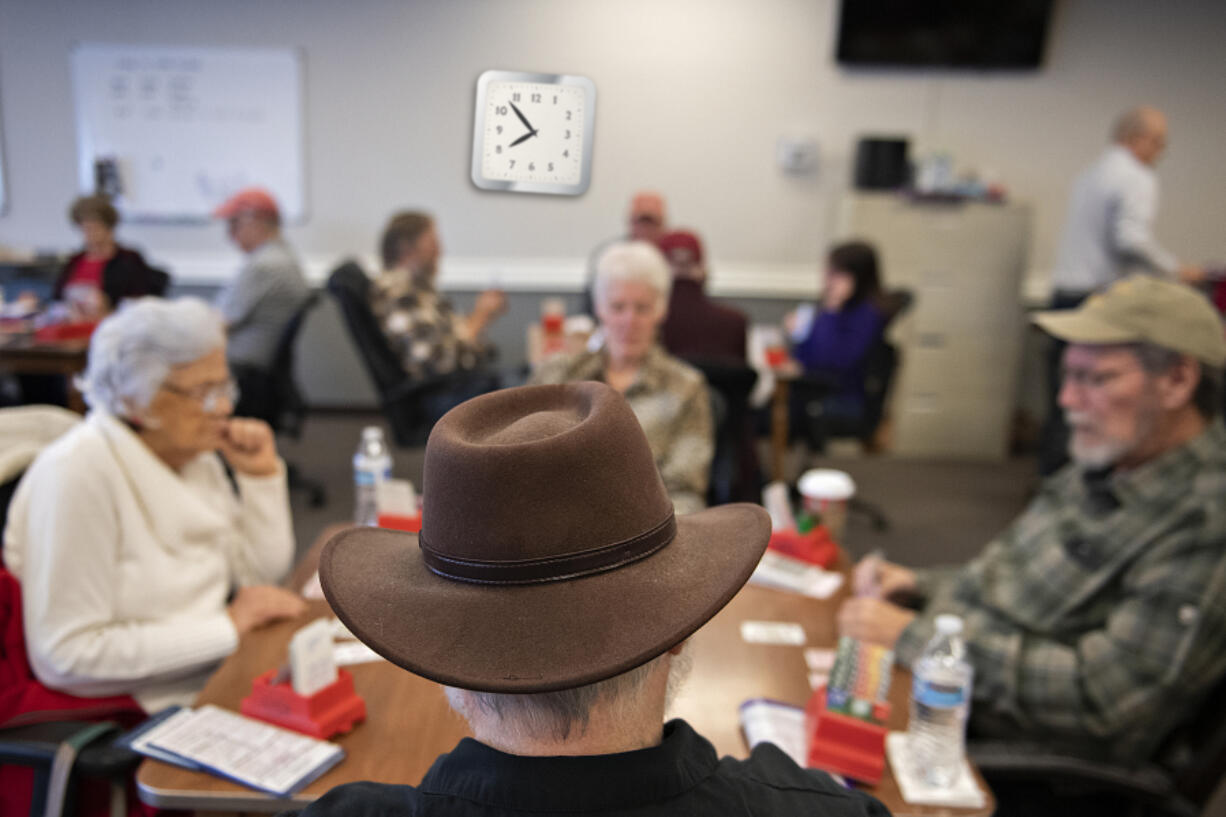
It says 7:53
